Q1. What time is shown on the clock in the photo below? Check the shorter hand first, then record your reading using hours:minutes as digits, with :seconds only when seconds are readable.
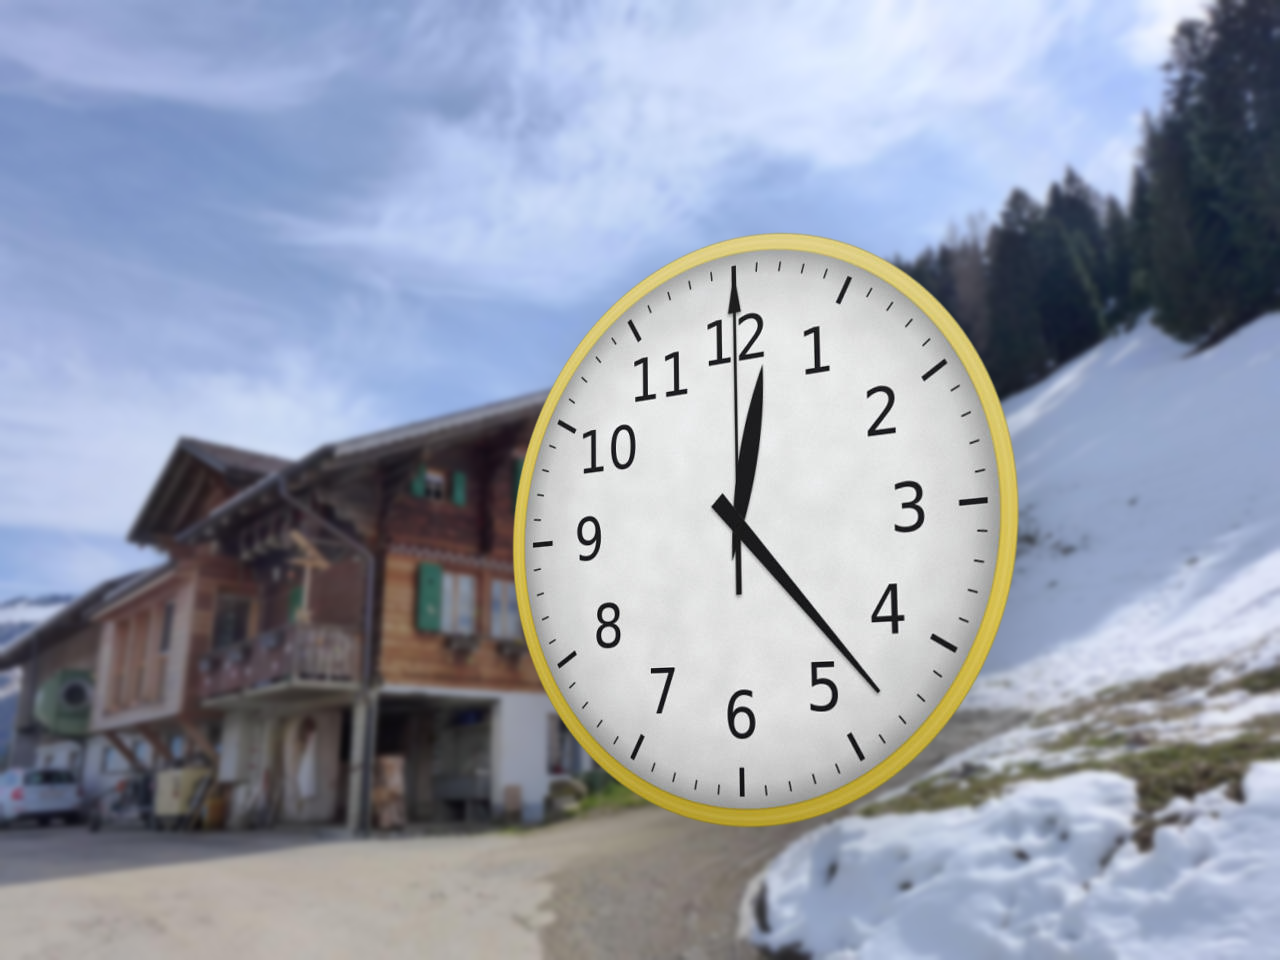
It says 12:23:00
